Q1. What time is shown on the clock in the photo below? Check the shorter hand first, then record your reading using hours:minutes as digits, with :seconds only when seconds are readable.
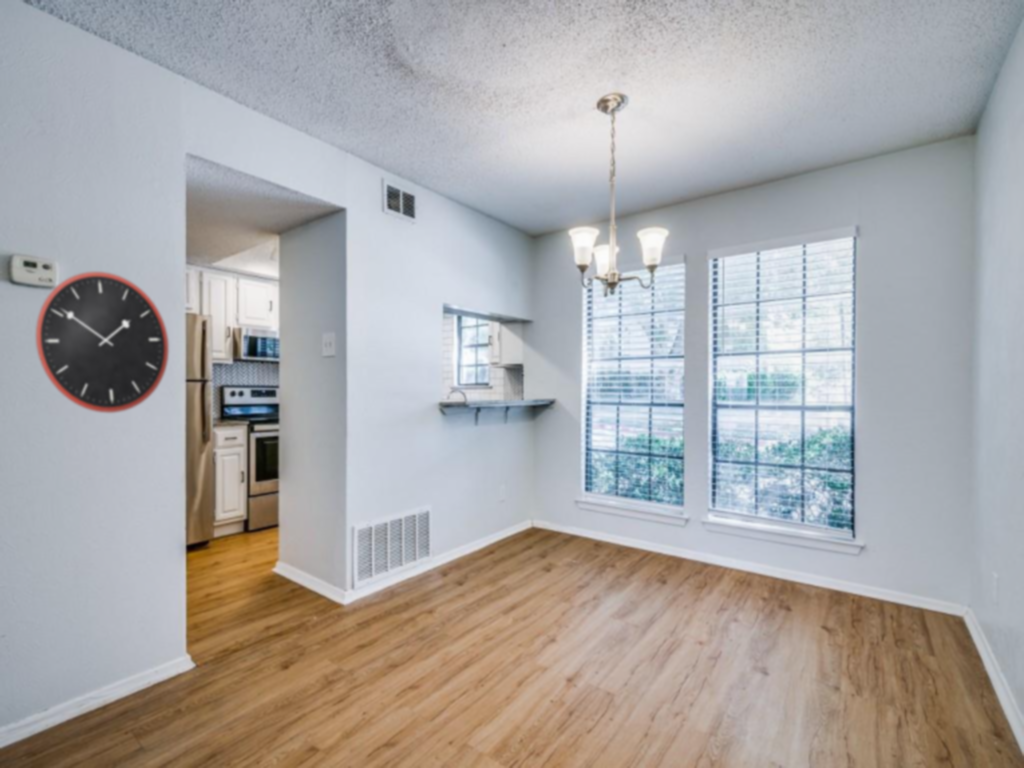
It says 1:51
